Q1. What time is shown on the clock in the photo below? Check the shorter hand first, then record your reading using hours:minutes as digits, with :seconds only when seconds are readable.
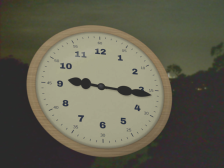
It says 9:16
